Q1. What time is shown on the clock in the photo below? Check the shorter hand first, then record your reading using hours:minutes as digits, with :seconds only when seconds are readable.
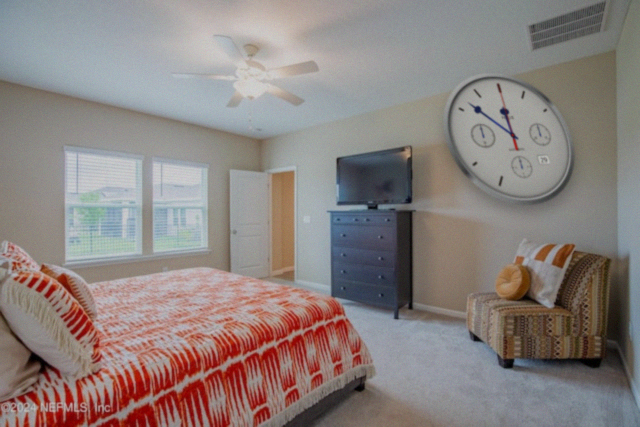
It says 11:52
